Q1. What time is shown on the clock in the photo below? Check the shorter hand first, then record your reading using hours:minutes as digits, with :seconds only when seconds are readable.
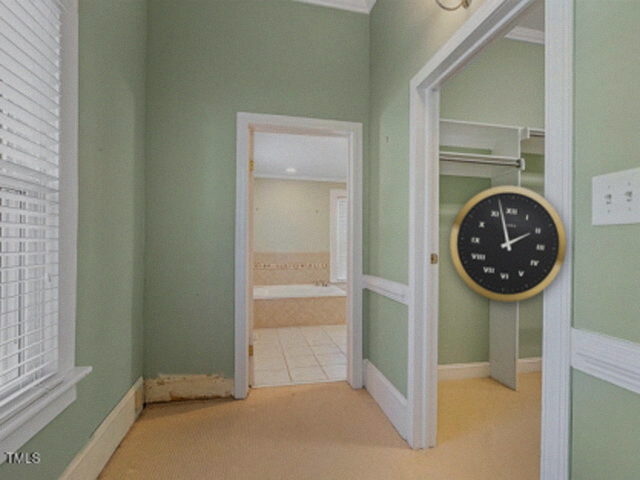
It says 1:57
